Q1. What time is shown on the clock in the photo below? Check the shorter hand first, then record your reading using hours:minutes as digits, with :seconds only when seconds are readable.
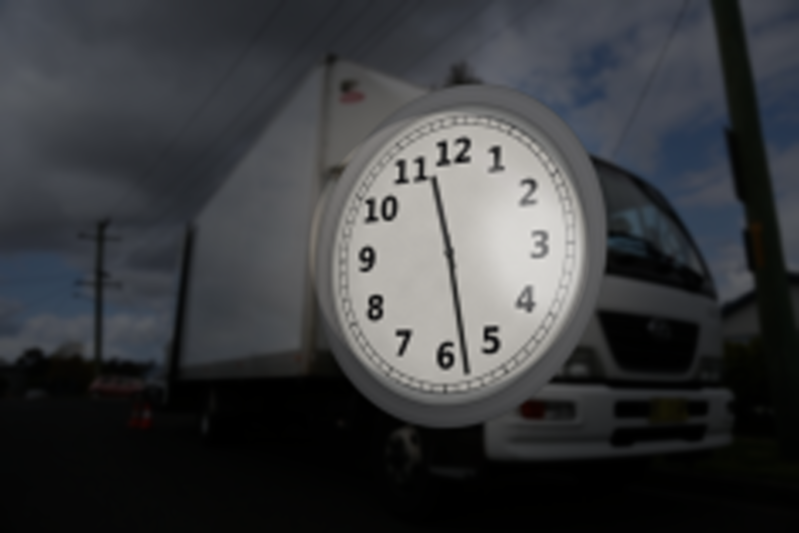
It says 11:28
